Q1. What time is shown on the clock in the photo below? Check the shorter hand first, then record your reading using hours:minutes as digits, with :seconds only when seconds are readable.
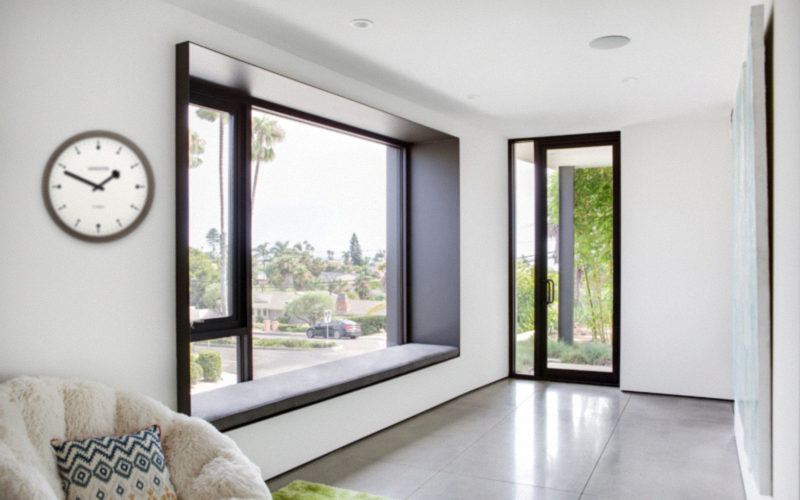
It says 1:49
